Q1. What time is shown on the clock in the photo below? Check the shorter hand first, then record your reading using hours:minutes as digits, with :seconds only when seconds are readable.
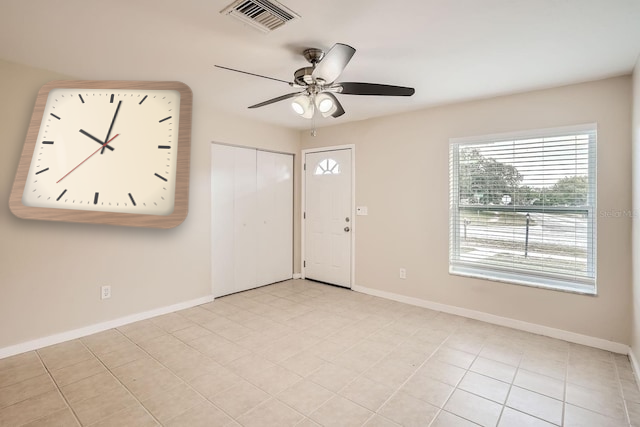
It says 10:01:37
